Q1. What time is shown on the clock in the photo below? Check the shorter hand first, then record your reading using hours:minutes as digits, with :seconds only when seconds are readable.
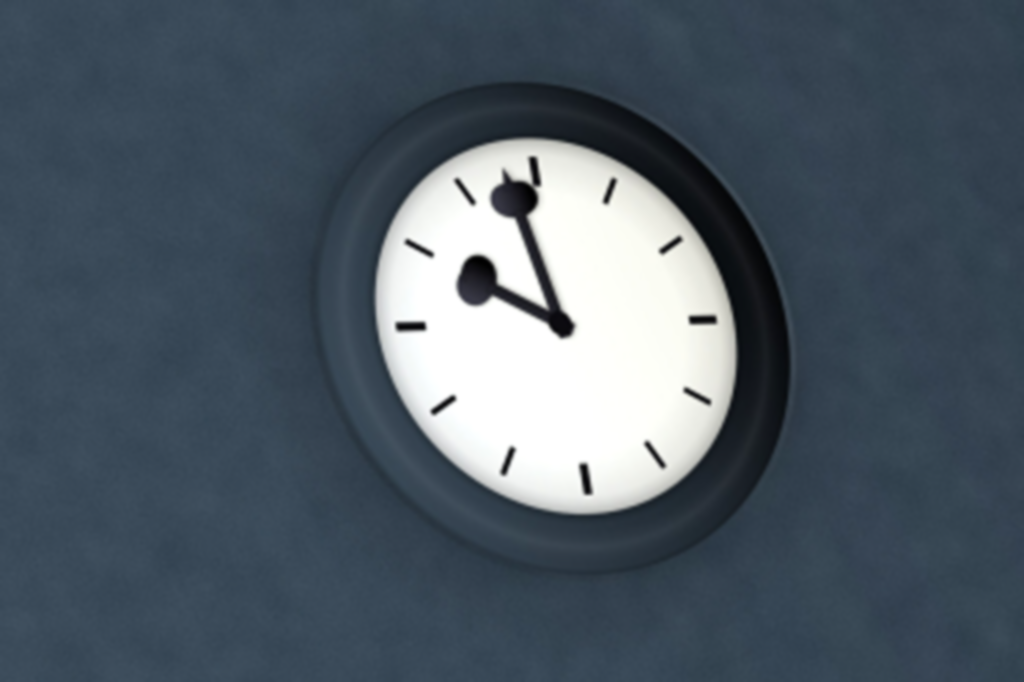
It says 9:58
